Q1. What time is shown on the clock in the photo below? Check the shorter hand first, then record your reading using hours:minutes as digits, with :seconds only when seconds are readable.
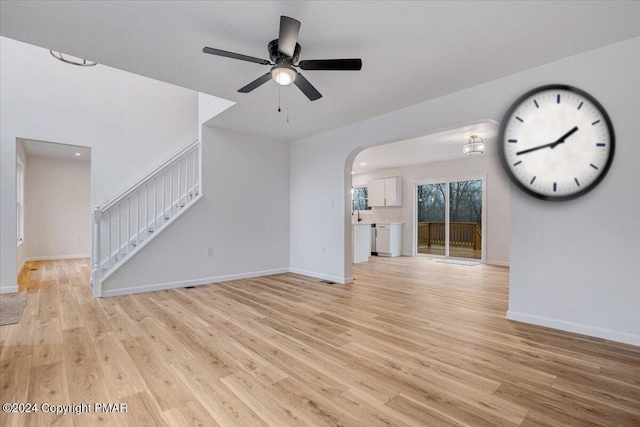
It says 1:42
